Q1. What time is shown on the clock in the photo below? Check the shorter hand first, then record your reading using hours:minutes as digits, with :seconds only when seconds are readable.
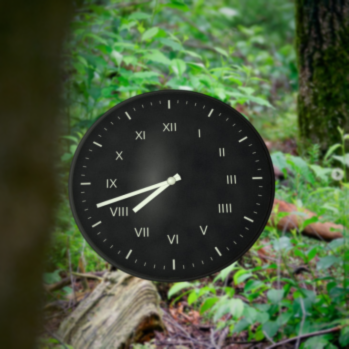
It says 7:42
